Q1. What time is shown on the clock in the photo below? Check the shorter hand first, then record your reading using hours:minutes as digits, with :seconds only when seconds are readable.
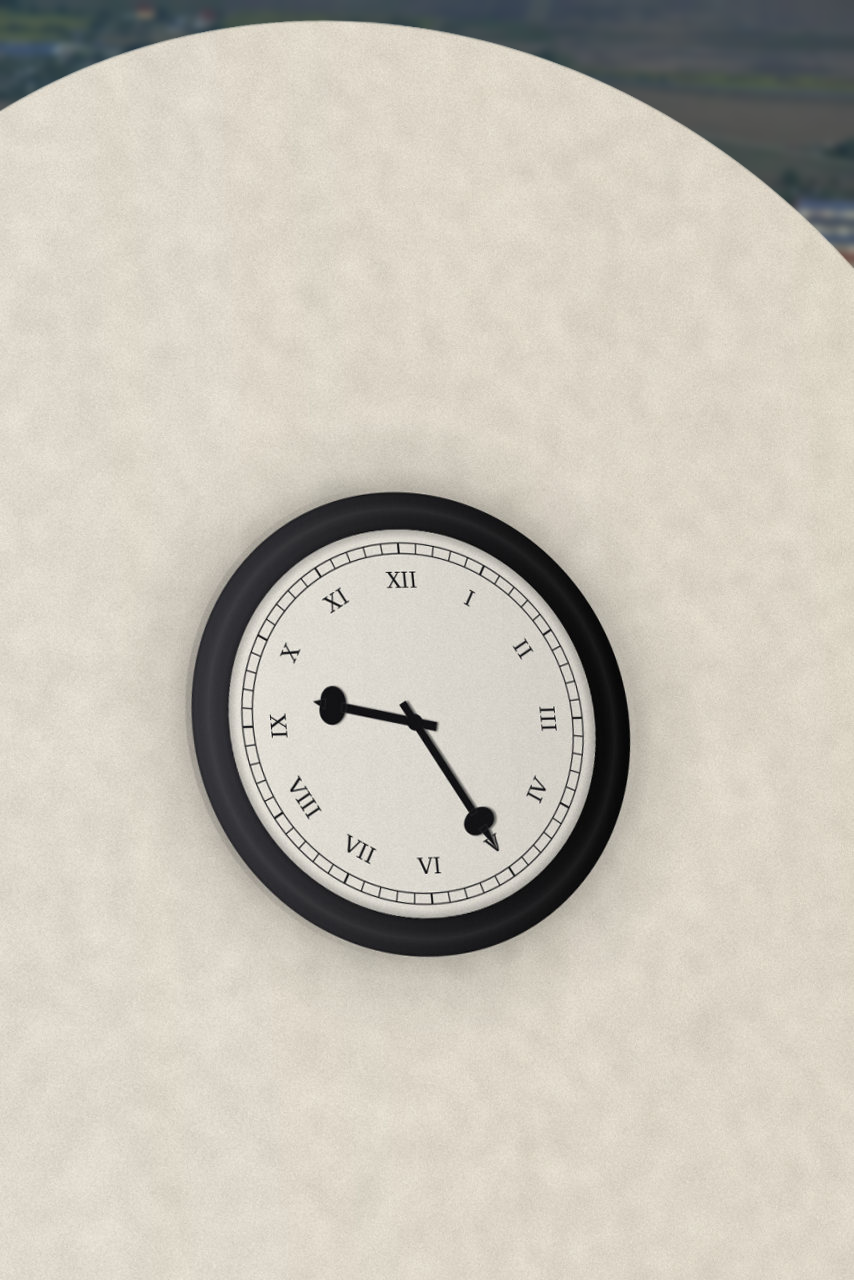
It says 9:25
